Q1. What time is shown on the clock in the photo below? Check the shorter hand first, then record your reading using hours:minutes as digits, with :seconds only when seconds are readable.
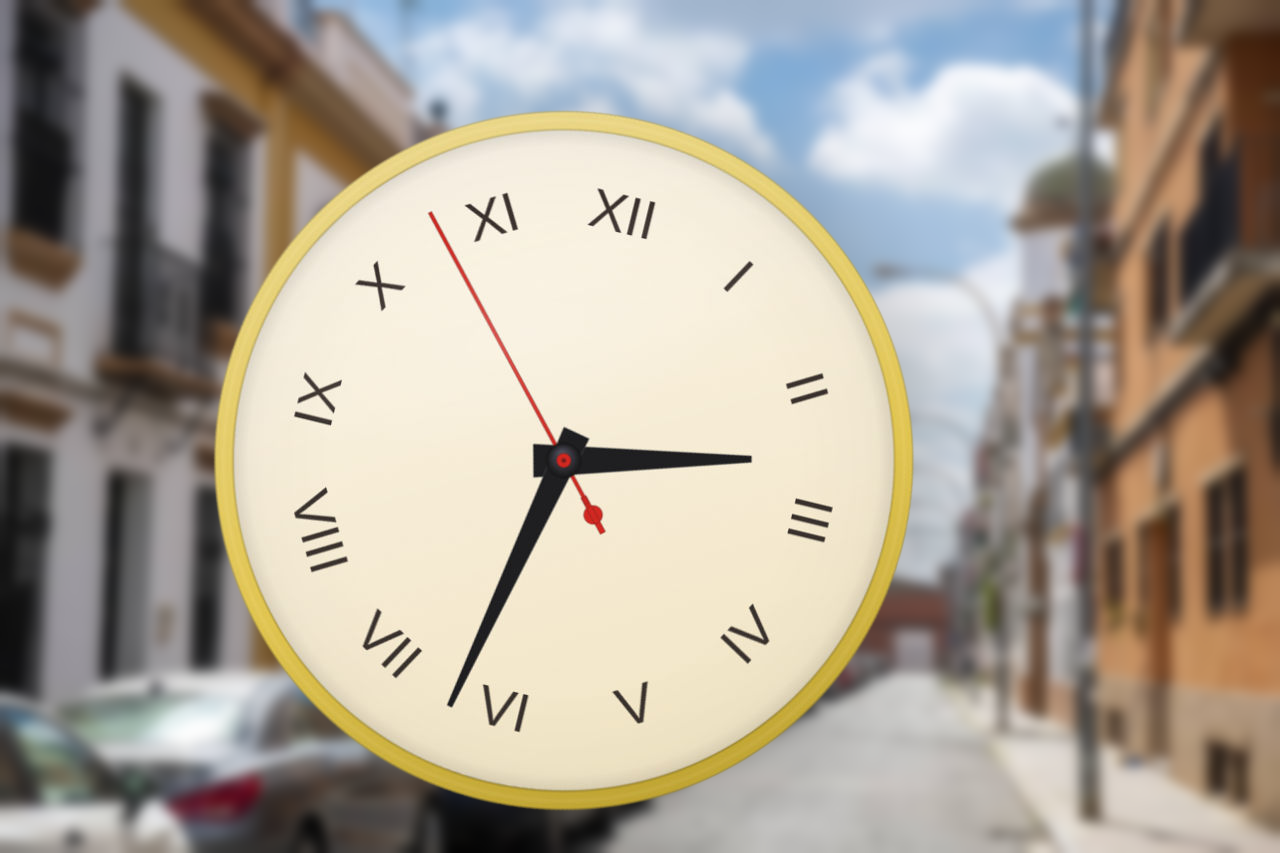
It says 2:31:53
